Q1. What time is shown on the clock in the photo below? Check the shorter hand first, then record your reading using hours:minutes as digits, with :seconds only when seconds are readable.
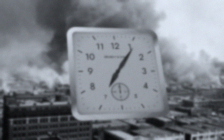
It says 7:06
